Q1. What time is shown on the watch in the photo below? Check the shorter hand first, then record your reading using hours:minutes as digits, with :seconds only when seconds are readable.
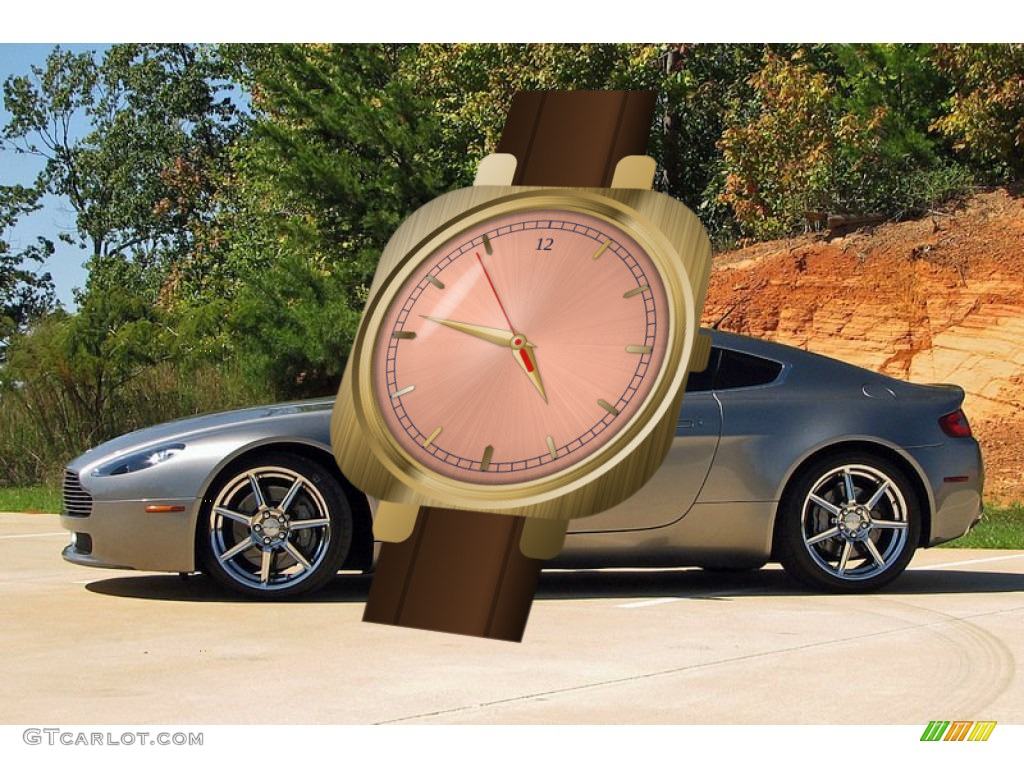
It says 4:46:54
